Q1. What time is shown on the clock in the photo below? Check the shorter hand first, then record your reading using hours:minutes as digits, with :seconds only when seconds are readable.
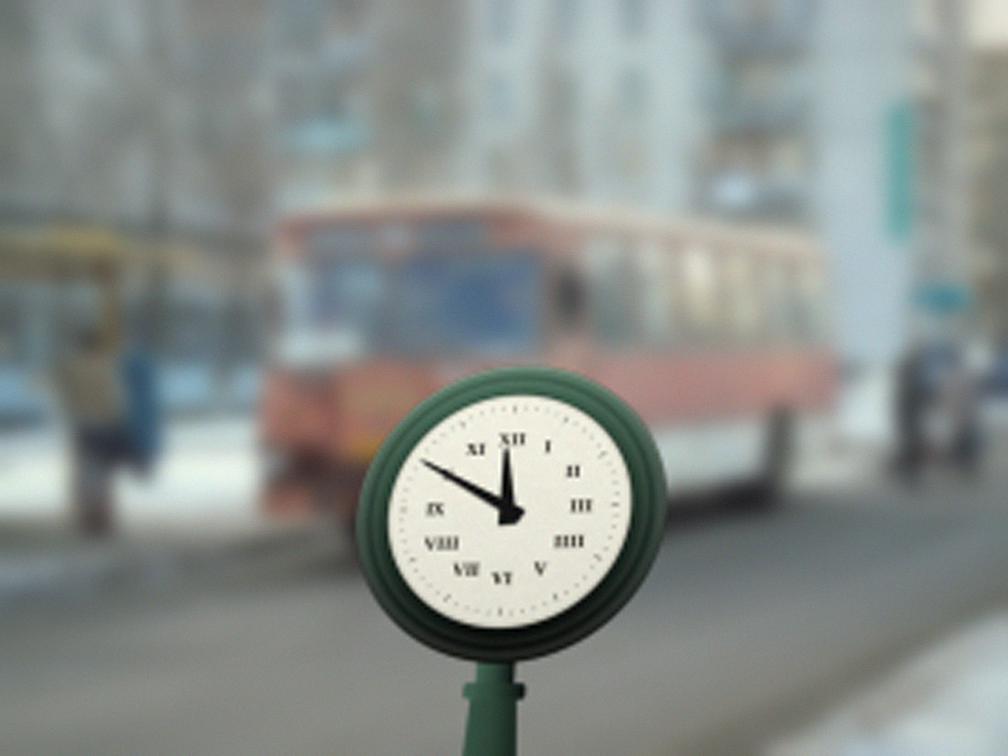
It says 11:50
